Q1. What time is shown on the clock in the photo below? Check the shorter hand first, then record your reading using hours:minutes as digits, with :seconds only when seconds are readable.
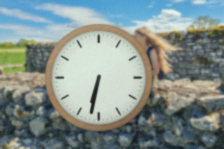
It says 6:32
